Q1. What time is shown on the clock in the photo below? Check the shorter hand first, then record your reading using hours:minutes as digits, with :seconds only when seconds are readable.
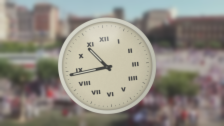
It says 10:44
